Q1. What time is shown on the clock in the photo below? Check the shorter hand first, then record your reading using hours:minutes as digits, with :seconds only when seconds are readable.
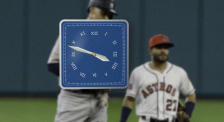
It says 3:48
